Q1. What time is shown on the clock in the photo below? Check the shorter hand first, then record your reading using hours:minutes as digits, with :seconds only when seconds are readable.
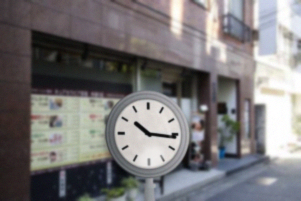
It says 10:16
